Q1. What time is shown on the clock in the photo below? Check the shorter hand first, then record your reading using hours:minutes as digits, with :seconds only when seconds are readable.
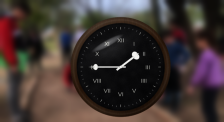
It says 1:45
